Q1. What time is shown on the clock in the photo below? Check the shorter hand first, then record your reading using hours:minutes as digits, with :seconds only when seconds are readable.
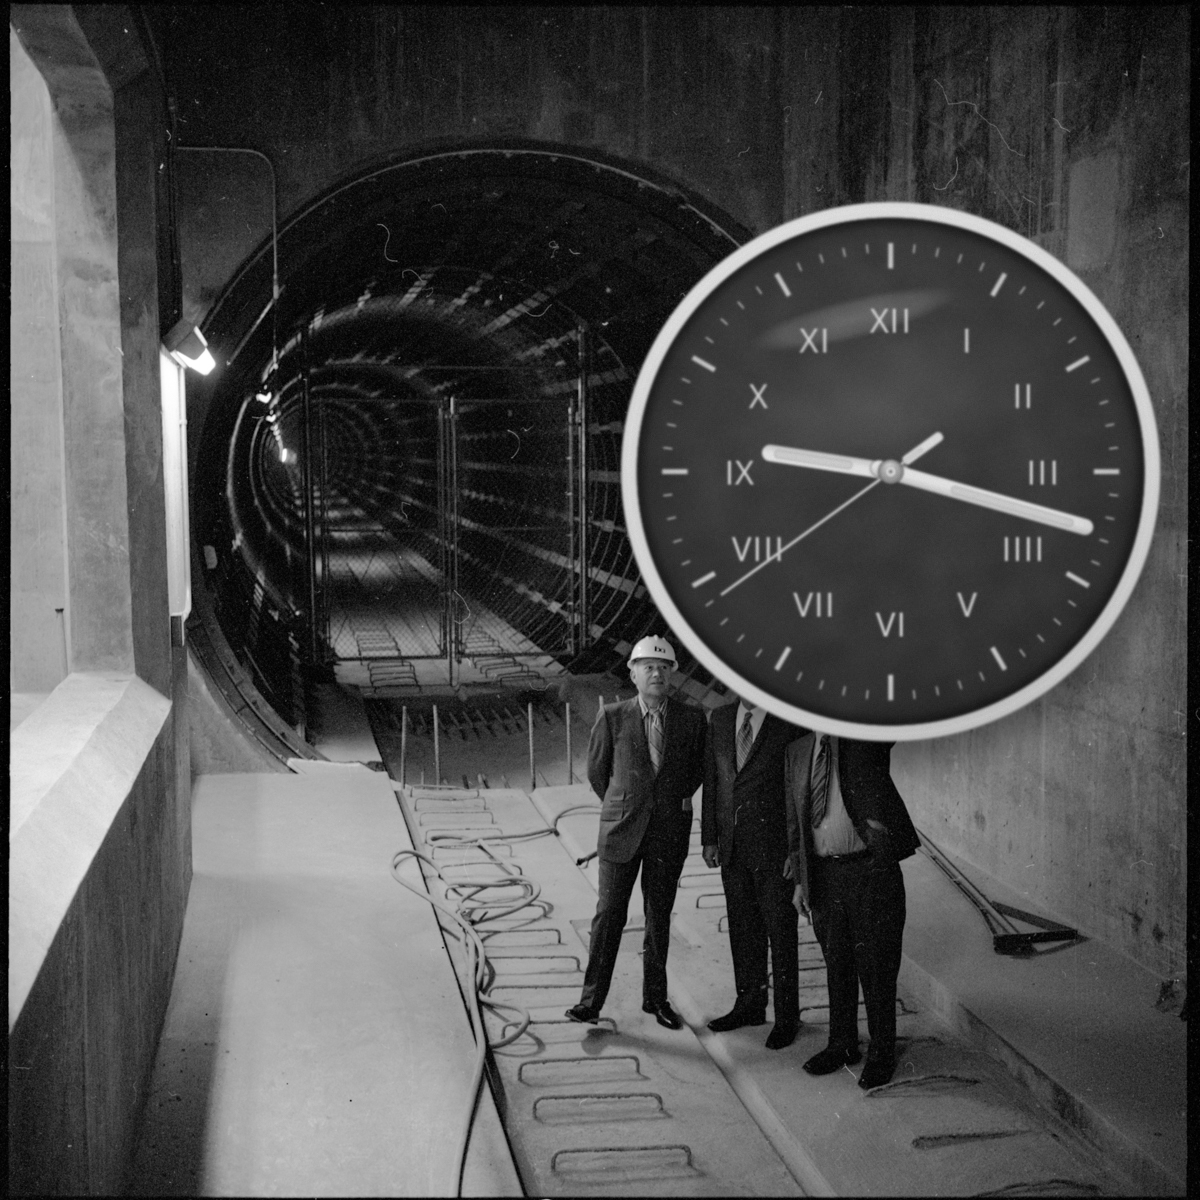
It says 9:17:39
